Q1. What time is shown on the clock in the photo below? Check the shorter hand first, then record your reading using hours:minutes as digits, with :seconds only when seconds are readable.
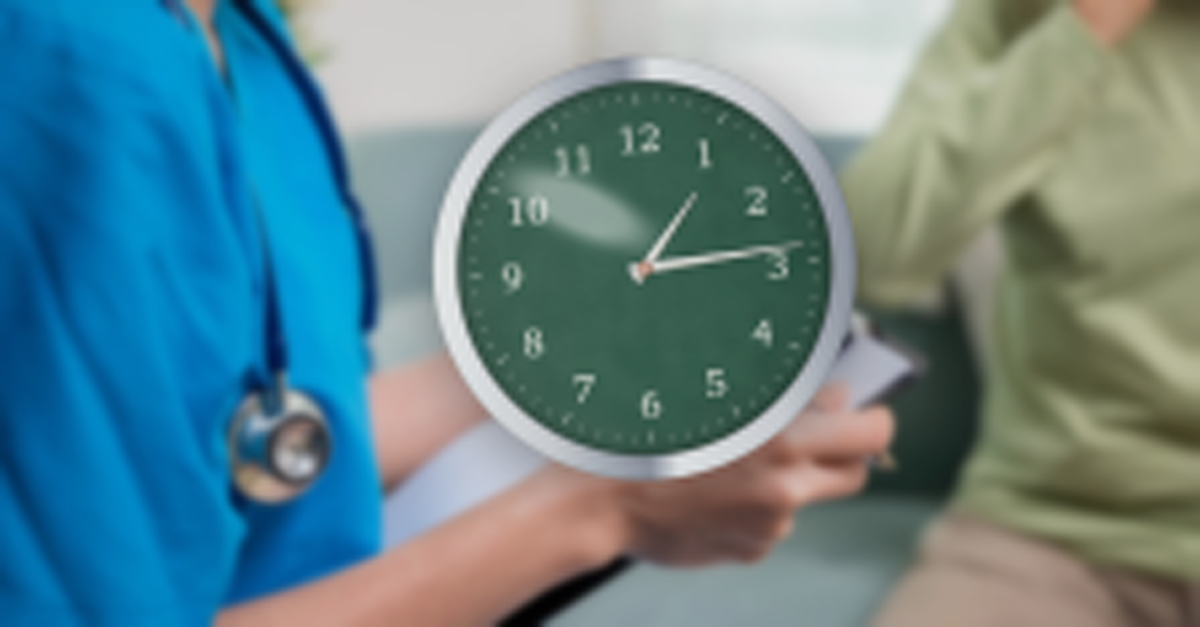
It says 1:14
